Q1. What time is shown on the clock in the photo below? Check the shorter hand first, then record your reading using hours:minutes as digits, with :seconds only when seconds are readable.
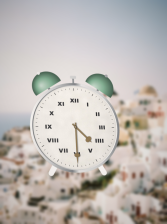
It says 4:30
